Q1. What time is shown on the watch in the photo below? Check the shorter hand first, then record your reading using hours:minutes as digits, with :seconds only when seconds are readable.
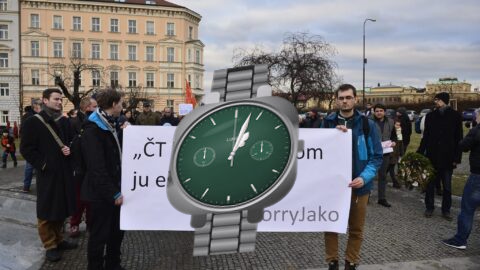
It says 1:03
